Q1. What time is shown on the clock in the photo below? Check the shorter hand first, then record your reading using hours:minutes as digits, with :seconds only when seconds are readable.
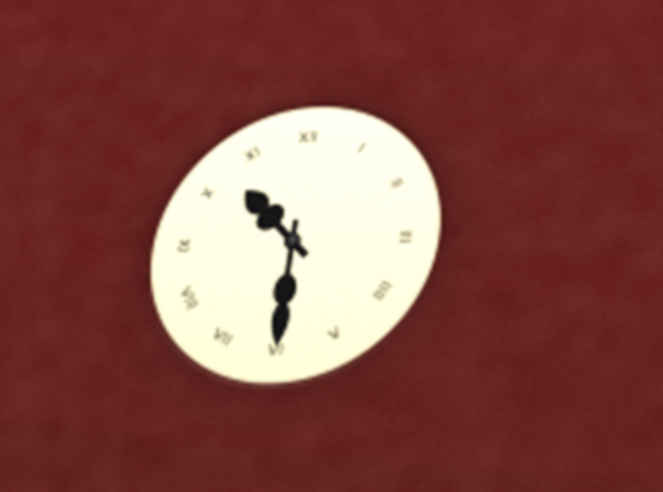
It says 10:30
